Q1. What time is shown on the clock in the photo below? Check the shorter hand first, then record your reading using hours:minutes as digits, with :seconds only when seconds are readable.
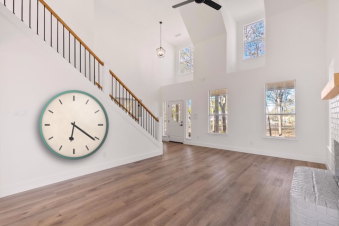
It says 6:21
